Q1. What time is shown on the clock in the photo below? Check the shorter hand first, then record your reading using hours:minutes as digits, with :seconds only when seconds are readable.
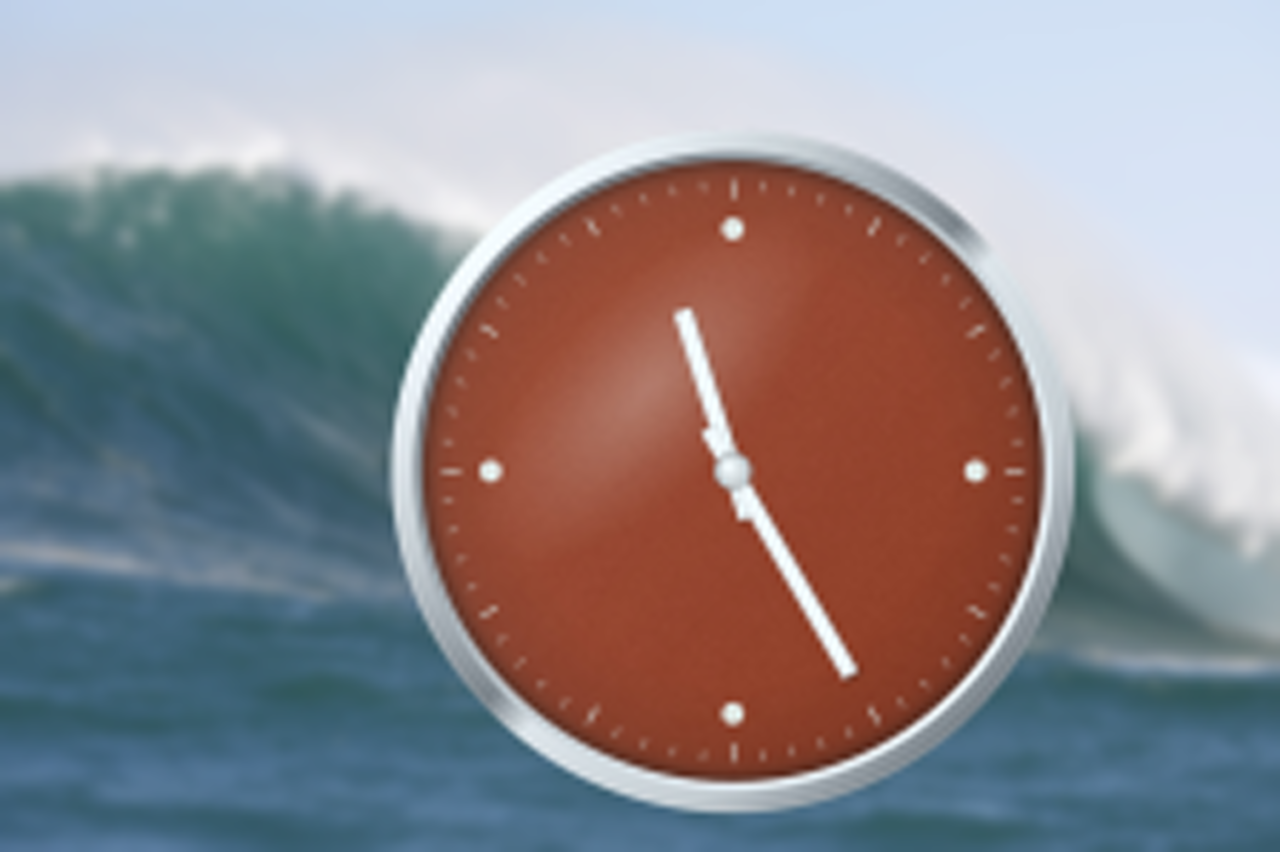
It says 11:25
